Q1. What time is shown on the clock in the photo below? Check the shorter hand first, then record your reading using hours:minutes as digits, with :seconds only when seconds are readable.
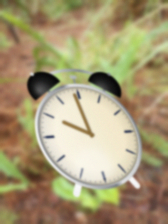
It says 9:59
